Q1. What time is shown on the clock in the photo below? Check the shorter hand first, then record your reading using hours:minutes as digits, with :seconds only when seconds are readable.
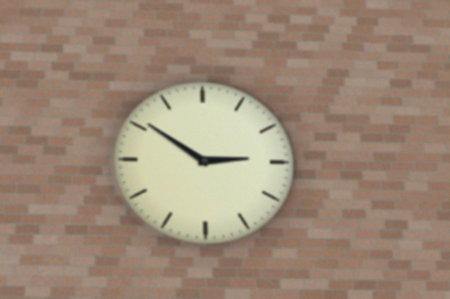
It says 2:51
